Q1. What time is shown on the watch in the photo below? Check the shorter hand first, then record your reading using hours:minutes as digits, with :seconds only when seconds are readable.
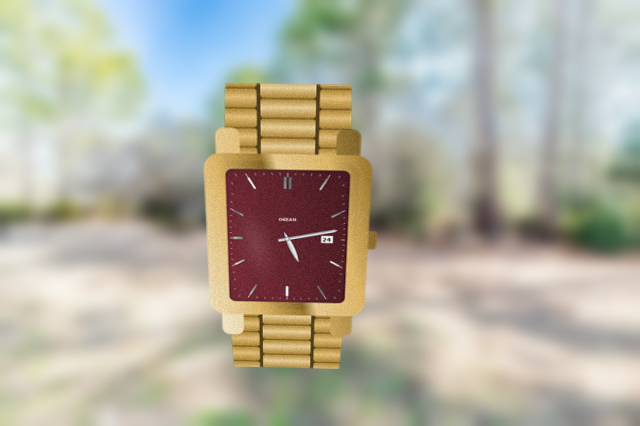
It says 5:13
